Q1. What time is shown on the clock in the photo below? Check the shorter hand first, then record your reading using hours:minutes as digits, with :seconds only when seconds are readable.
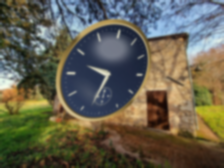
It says 9:33
